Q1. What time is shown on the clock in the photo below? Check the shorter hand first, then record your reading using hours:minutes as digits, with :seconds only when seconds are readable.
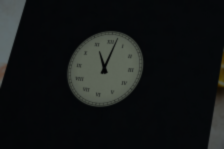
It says 11:02
